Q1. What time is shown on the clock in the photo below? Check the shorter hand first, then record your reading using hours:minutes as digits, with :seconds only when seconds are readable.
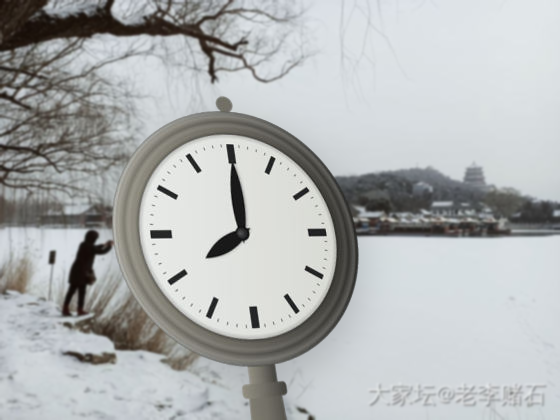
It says 8:00
